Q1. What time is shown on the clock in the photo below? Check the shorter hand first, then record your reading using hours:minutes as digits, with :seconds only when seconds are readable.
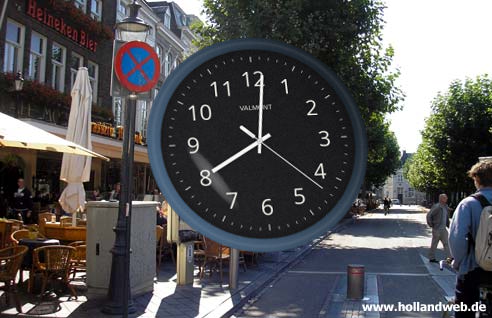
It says 8:01:22
